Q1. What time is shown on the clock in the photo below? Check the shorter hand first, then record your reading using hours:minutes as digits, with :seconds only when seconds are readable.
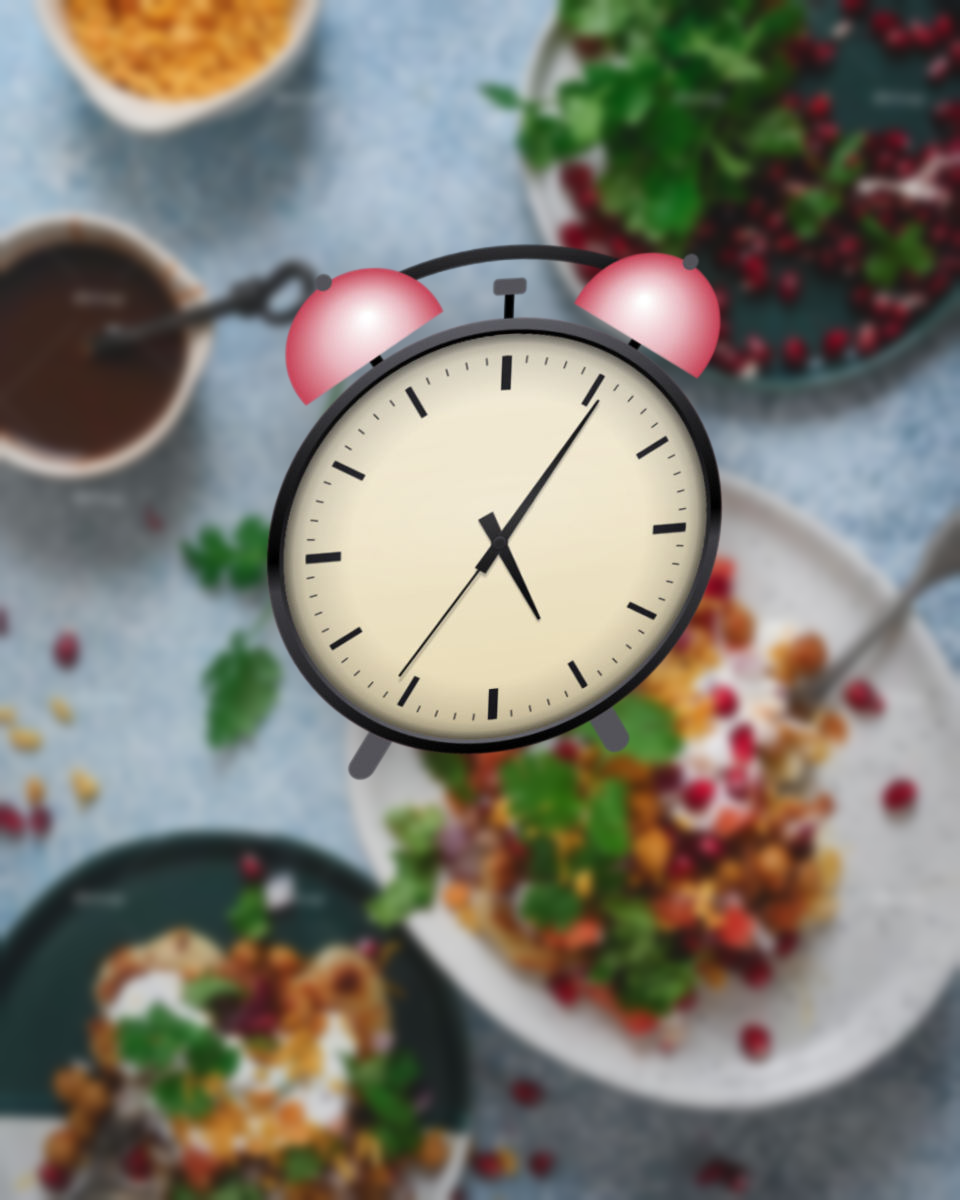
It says 5:05:36
